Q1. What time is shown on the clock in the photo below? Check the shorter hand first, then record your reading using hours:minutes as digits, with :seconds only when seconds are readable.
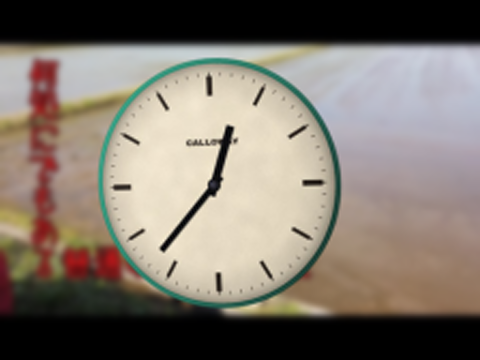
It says 12:37
